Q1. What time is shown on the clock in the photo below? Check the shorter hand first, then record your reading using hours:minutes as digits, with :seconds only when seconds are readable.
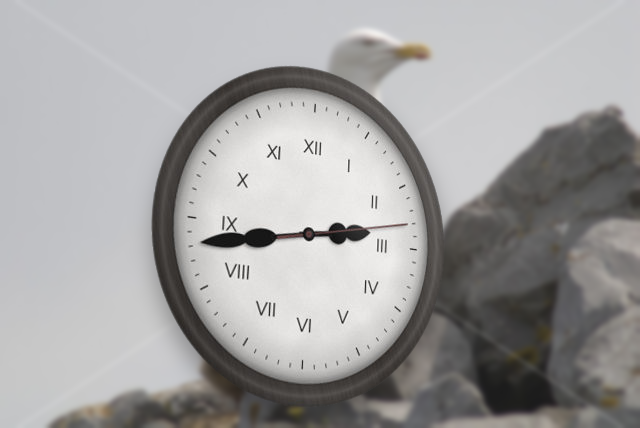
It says 2:43:13
